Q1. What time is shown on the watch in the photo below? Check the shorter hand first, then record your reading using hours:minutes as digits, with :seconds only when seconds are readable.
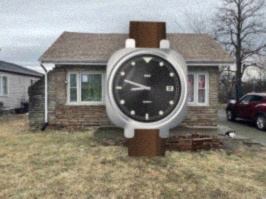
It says 8:48
